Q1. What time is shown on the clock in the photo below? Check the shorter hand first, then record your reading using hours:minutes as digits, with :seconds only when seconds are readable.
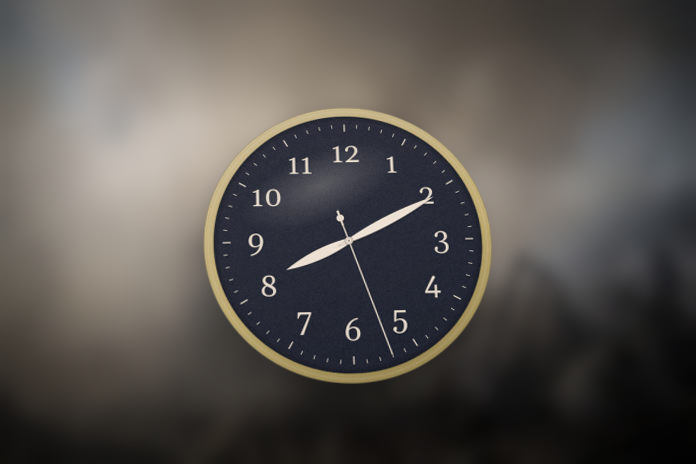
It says 8:10:27
